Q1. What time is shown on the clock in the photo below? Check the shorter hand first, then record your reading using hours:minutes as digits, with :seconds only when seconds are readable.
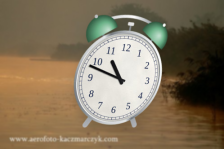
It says 10:48
